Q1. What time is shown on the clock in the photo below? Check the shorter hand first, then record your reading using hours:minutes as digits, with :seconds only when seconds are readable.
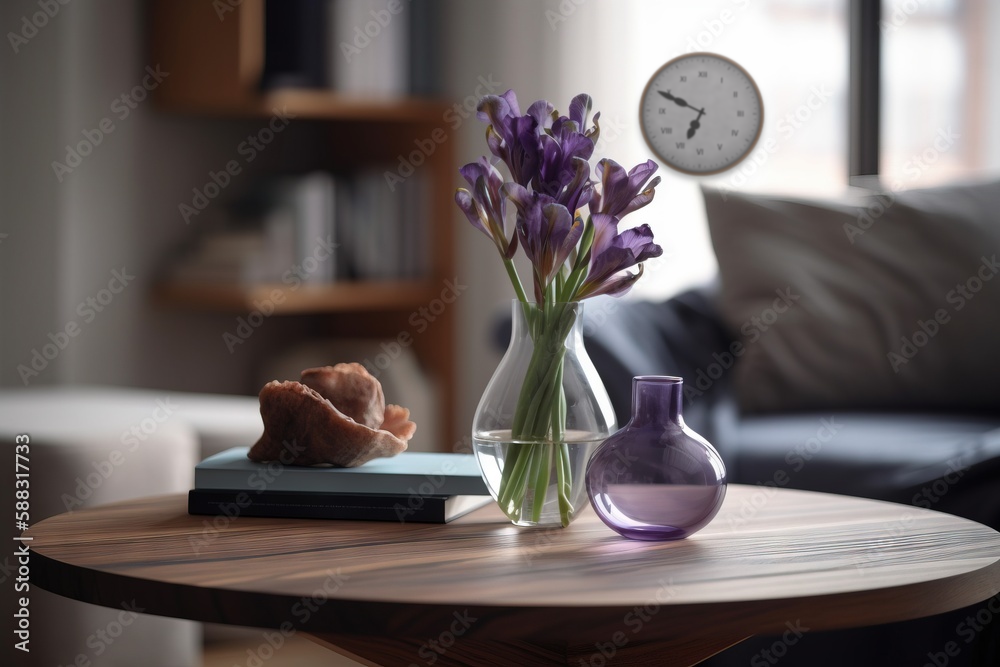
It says 6:49
